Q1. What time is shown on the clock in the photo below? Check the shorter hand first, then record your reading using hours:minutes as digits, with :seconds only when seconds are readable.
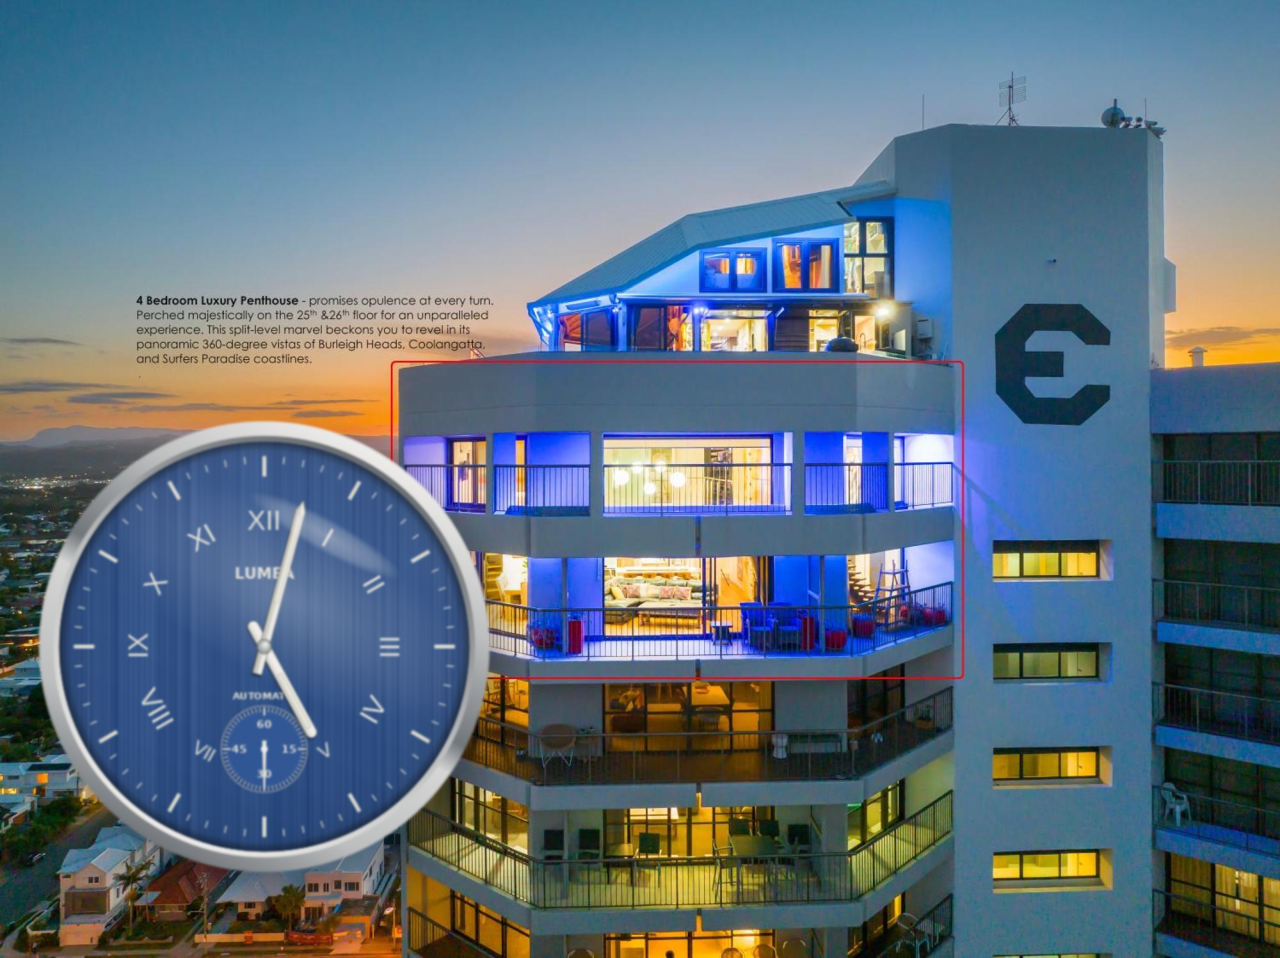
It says 5:02:30
